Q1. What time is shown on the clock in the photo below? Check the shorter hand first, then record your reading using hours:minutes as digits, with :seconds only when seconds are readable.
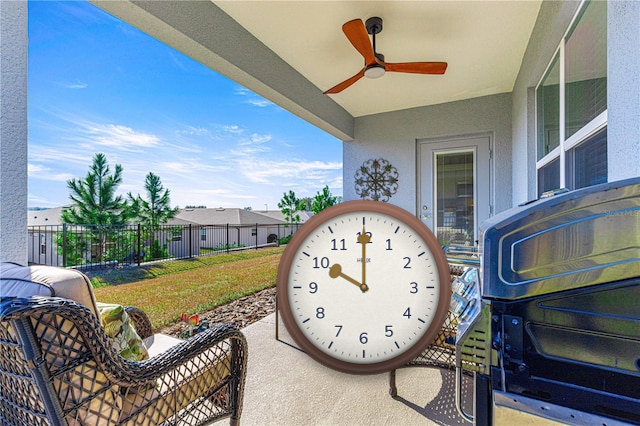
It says 10:00
